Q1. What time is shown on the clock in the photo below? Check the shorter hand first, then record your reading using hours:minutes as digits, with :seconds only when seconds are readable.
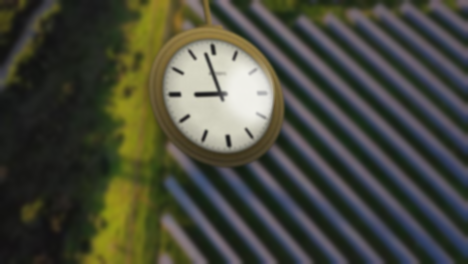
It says 8:58
